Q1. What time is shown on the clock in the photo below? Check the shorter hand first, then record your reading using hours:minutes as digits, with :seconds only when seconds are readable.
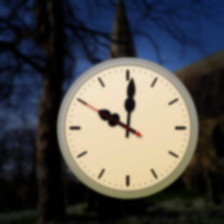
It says 10:00:50
